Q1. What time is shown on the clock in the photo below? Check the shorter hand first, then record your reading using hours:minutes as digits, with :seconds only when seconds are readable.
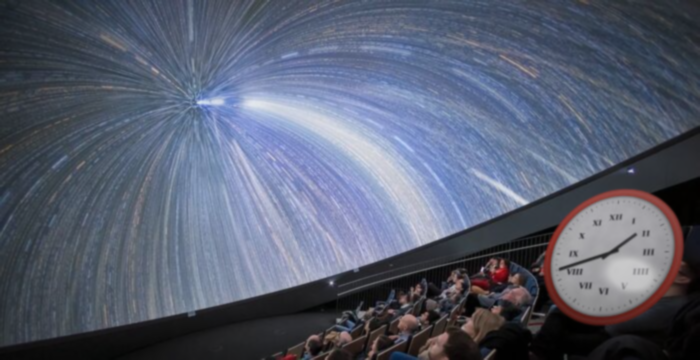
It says 1:42
